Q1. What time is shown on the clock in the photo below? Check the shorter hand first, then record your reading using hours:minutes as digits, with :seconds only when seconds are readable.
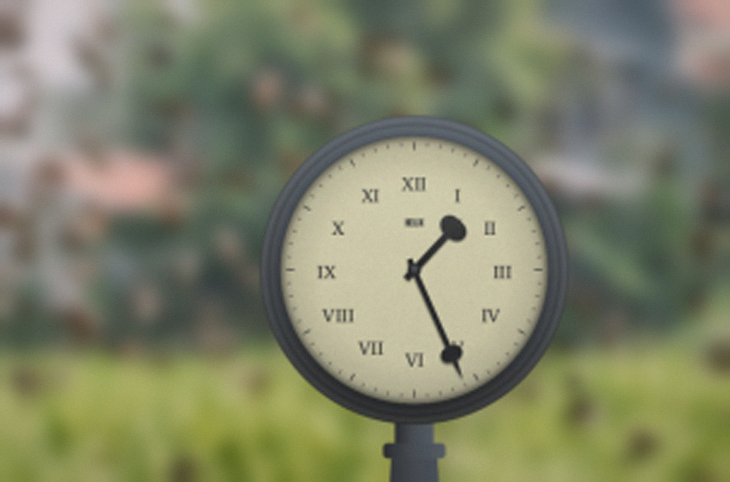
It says 1:26
